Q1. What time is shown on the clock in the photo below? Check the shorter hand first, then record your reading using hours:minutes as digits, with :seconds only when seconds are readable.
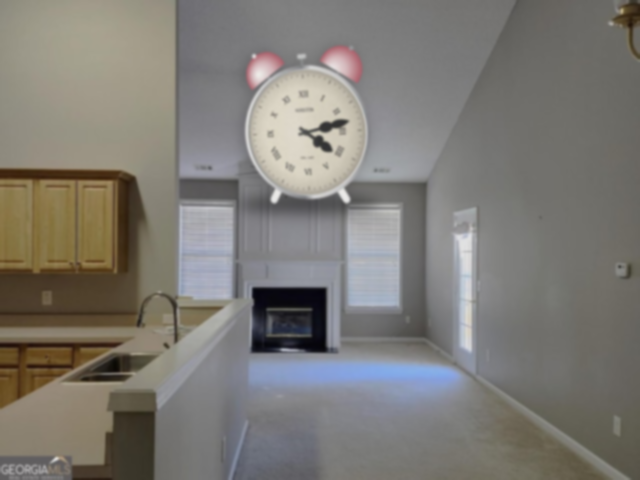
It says 4:13
